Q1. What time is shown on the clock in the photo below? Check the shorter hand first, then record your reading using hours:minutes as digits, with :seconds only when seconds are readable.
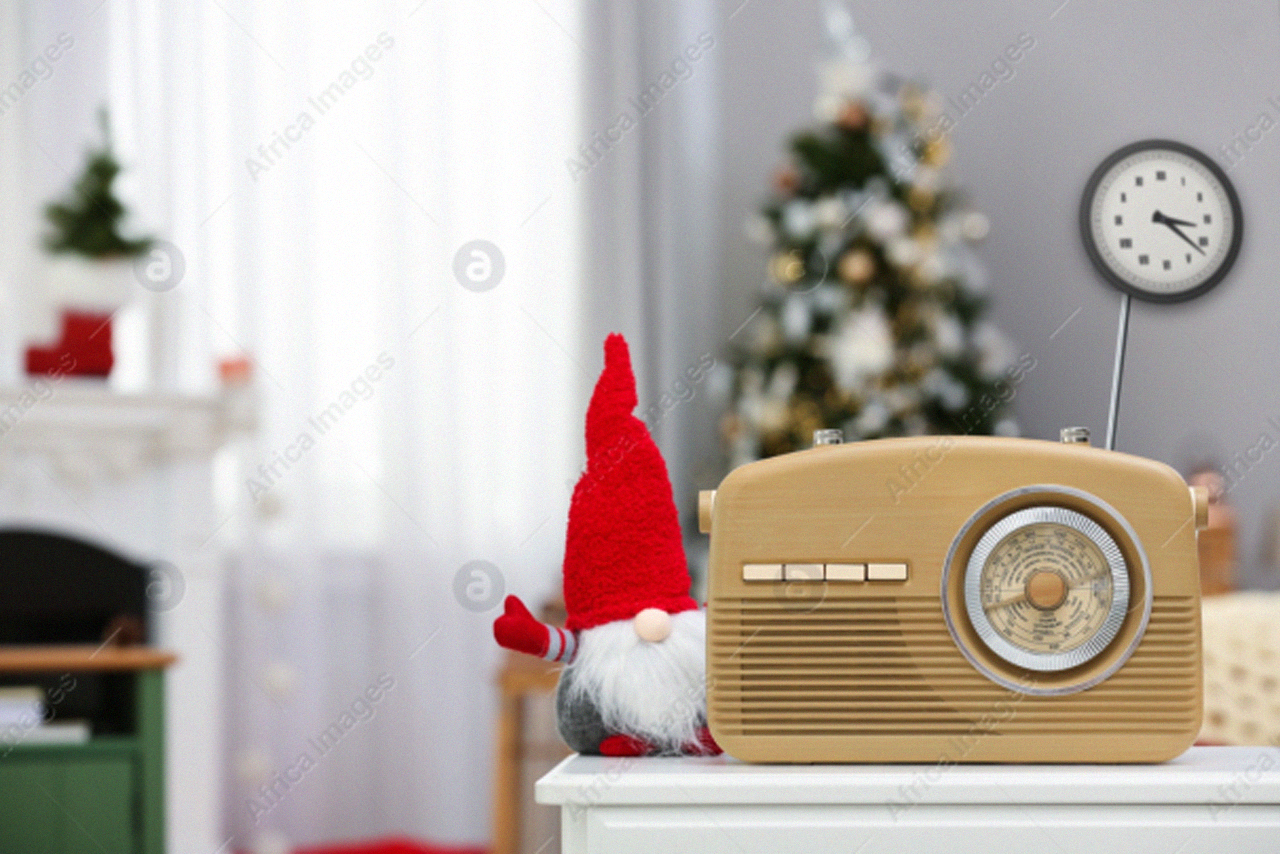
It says 3:22
